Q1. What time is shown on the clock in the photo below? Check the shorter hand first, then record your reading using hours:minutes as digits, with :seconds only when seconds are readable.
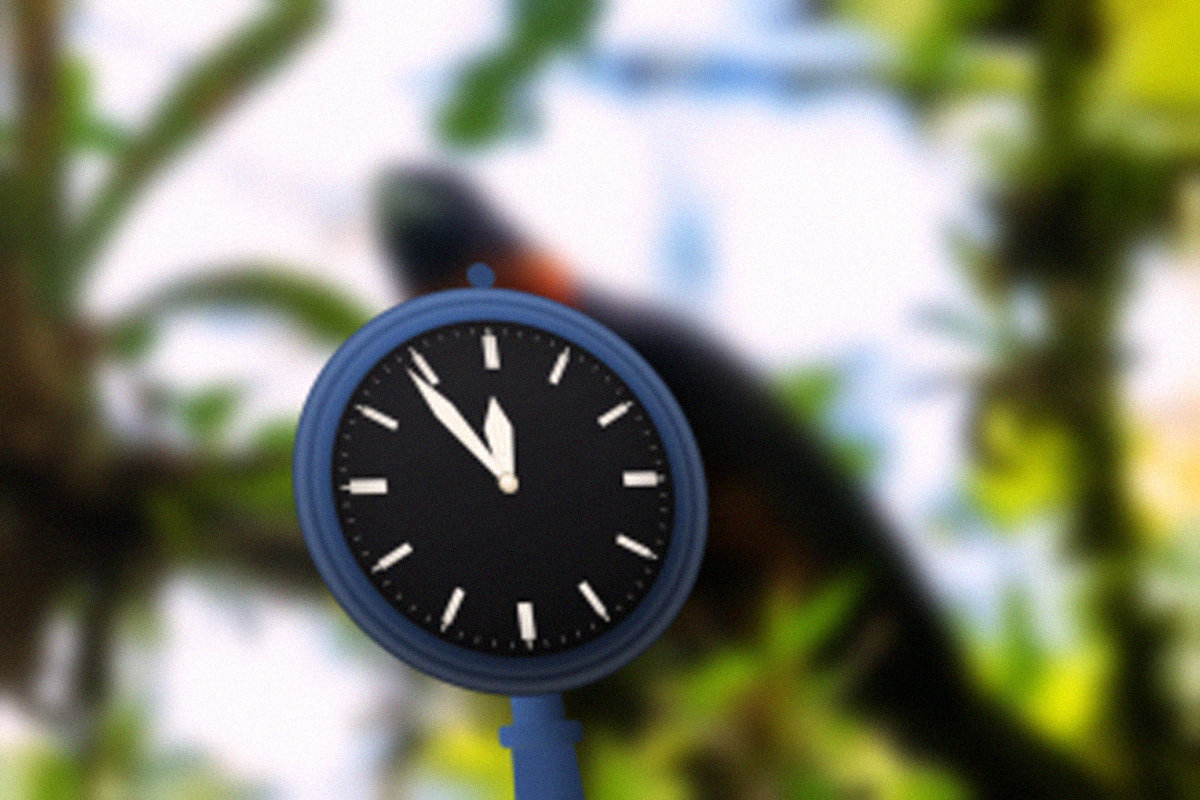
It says 11:54
